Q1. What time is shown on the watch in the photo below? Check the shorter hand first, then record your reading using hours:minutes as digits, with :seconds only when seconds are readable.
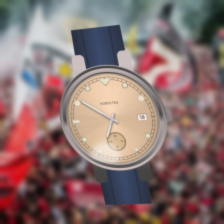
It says 6:51
